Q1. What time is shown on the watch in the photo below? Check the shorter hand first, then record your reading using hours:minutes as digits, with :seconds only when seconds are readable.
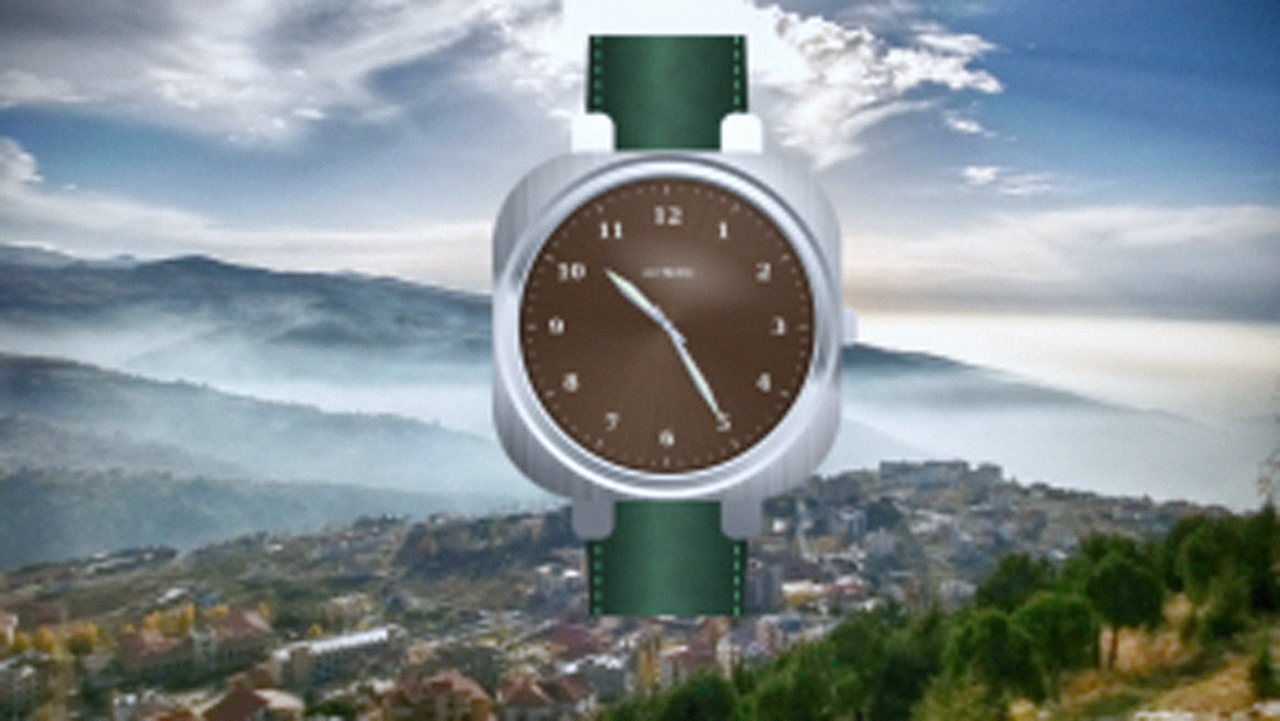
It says 10:25
